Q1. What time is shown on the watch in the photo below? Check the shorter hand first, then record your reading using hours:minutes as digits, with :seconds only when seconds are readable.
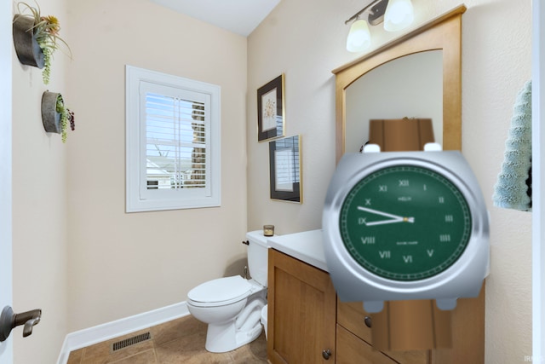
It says 8:48
